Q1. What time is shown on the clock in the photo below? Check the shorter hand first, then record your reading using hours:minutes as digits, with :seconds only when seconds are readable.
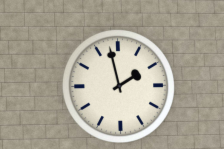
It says 1:58
